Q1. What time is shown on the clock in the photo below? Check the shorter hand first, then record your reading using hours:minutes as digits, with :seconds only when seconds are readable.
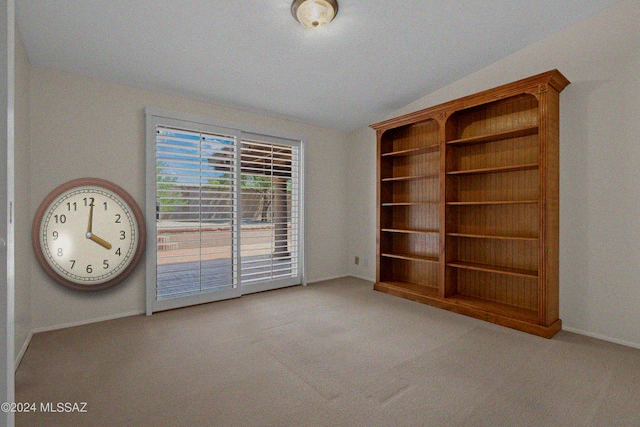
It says 4:01
